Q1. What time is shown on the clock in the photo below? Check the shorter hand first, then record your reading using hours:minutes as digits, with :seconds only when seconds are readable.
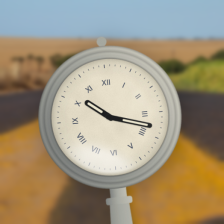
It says 10:18
